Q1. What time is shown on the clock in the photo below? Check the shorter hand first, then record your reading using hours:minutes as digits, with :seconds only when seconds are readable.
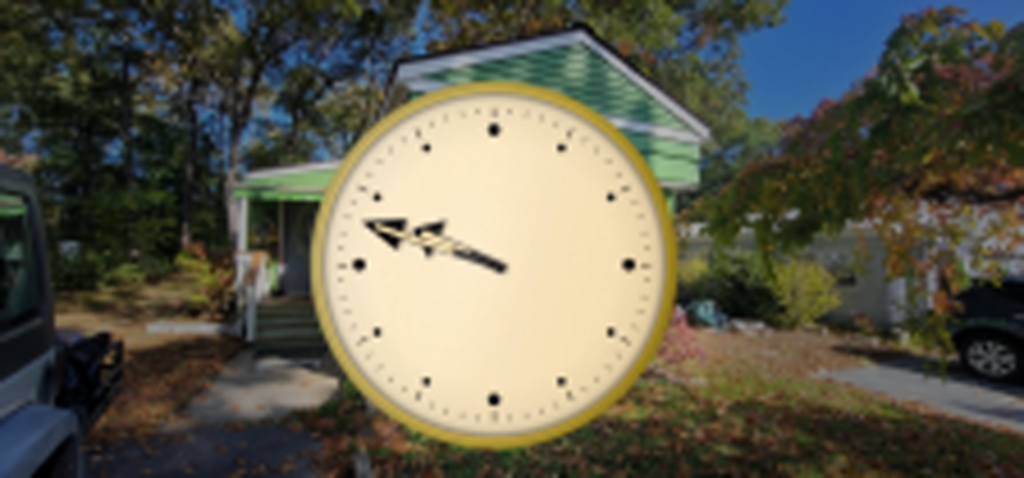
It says 9:48
